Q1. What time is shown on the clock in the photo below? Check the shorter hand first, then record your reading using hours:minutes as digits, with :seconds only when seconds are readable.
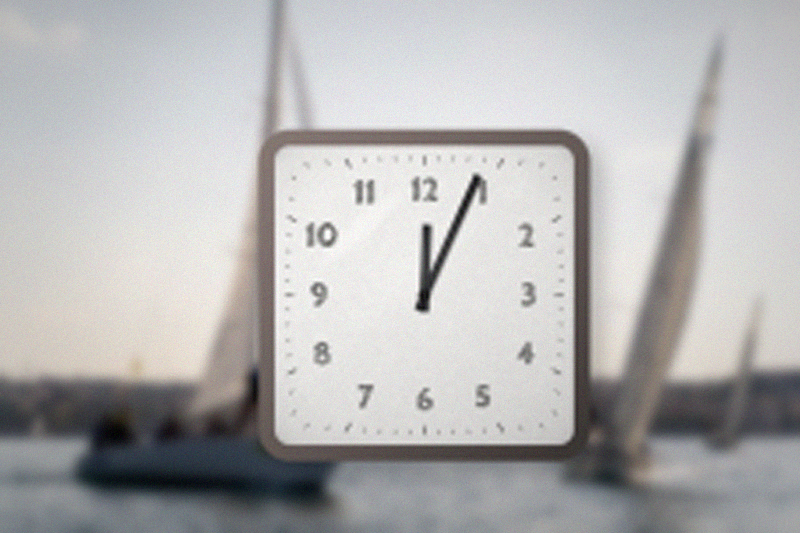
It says 12:04
